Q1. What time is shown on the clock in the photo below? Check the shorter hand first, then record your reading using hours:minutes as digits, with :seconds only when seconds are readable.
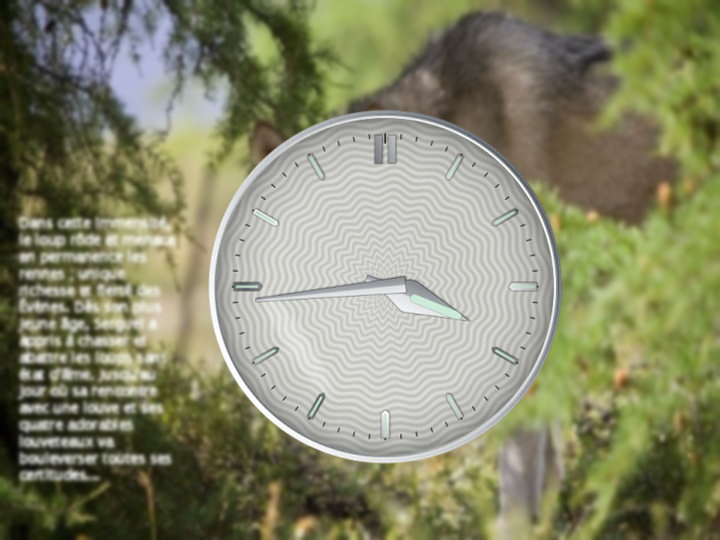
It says 3:44
